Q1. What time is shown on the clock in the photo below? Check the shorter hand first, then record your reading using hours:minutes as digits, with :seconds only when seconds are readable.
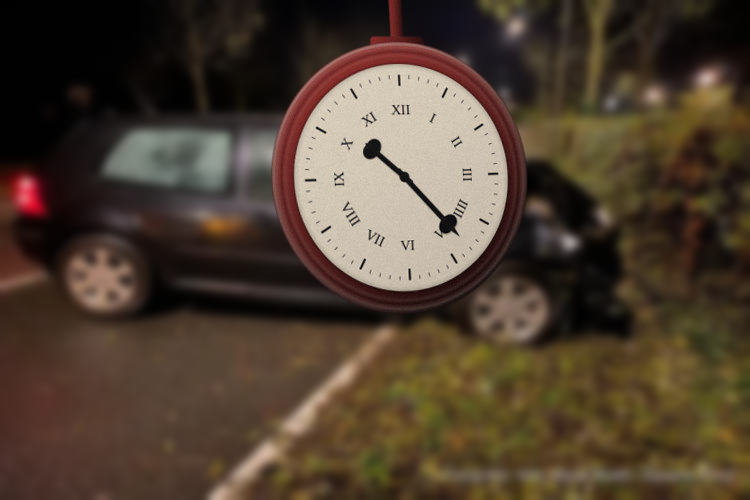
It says 10:23
